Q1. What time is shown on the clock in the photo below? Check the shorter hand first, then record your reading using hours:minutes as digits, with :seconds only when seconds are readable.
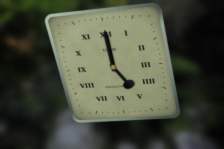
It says 5:00
